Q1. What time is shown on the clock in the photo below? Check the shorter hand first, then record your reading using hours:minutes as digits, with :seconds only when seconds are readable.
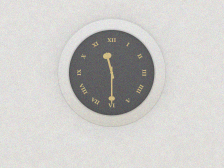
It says 11:30
